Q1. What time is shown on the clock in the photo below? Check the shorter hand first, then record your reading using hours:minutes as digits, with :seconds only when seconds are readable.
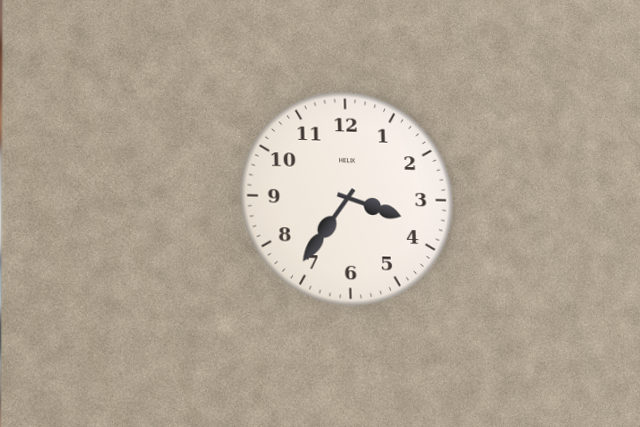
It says 3:36
